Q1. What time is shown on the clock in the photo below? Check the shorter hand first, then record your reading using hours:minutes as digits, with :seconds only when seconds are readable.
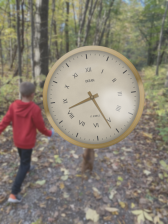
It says 8:26
